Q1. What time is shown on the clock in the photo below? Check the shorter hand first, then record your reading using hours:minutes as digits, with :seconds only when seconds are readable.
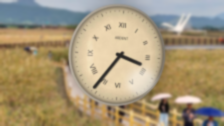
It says 3:36
